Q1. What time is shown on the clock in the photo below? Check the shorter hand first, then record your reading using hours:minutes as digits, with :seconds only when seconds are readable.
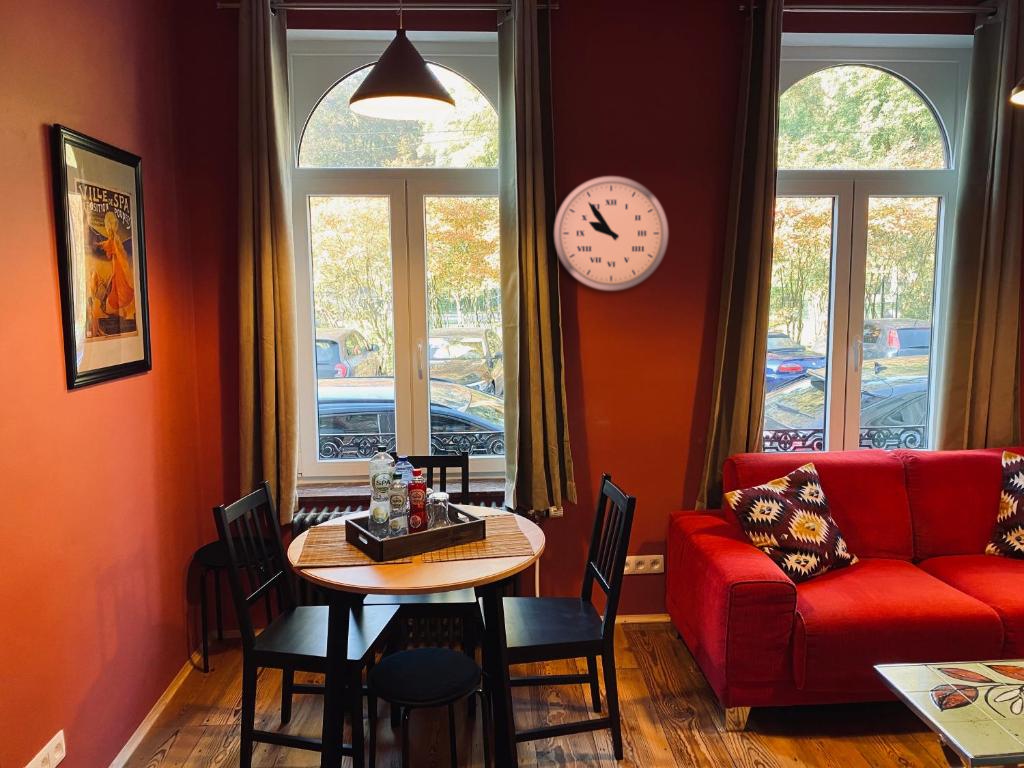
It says 9:54
